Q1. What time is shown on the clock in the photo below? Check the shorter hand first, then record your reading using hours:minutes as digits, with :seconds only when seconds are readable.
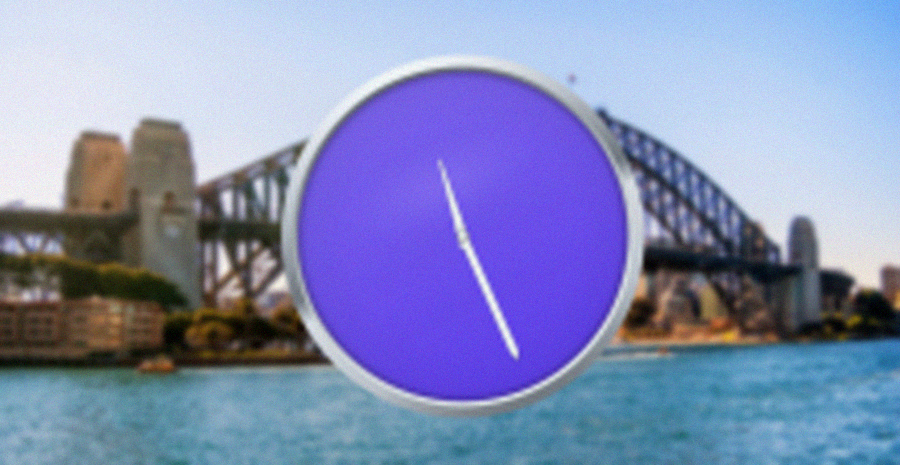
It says 11:26
